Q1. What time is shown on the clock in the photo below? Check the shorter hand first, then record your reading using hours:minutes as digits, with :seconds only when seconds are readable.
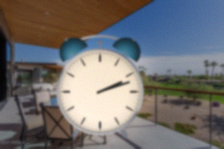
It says 2:12
